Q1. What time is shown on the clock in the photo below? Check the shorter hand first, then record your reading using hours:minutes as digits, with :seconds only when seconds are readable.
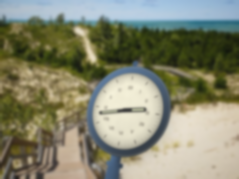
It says 2:43
